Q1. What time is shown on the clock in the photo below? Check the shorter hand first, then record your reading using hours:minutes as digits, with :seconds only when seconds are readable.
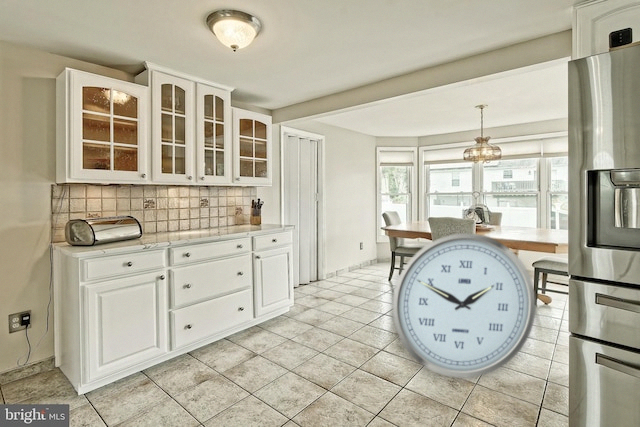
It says 1:49
